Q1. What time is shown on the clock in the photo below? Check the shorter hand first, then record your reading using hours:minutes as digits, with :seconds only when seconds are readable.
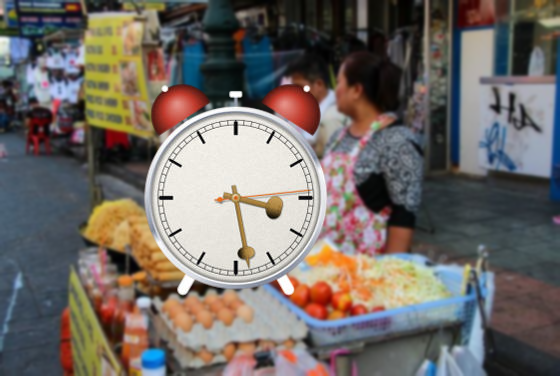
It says 3:28:14
